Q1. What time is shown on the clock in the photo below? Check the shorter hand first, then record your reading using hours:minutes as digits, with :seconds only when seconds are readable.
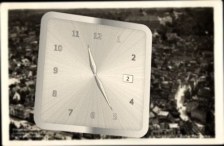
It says 11:25
